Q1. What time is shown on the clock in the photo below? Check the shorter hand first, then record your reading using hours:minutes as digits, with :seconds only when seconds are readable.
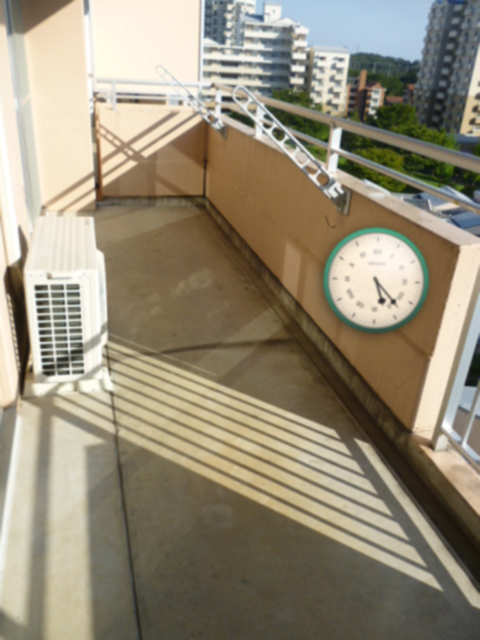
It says 5:23
